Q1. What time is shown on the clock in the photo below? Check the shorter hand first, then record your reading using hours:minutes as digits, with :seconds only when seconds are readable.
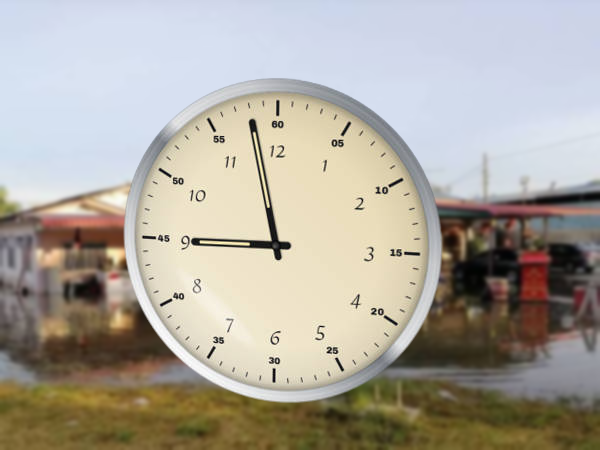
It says 8:58
